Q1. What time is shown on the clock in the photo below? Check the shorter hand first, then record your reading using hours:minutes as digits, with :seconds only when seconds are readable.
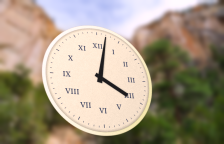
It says 4:02
